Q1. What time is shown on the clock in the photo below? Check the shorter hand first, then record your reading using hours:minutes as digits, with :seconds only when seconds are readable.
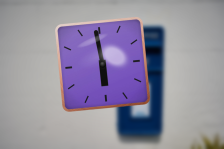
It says 5:59
